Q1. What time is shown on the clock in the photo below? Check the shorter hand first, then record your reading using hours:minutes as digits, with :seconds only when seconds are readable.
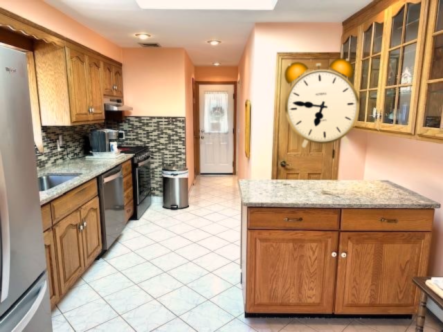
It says 6:47
